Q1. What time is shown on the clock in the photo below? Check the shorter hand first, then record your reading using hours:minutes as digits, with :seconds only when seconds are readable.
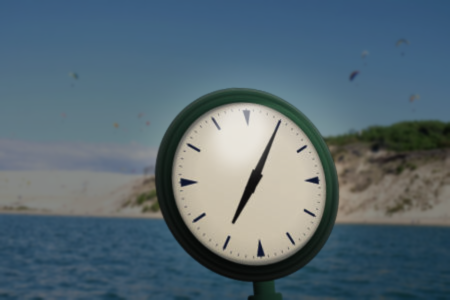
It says 7:05
